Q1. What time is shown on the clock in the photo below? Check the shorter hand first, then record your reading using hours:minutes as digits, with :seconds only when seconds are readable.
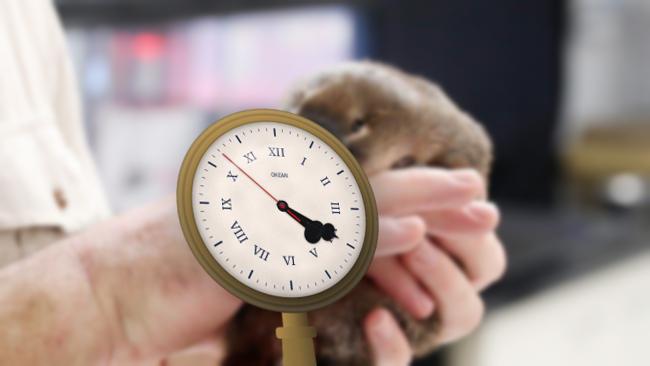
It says 4:19:52
